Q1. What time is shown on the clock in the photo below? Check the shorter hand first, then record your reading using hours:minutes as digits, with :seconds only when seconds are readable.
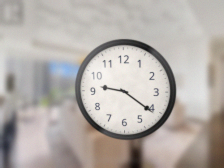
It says 9:21
